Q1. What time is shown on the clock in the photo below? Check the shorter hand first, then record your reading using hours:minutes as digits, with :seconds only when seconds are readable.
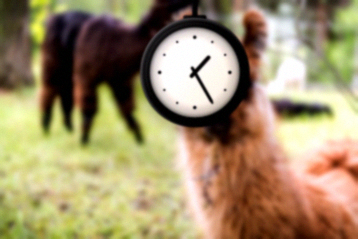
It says 1:25
